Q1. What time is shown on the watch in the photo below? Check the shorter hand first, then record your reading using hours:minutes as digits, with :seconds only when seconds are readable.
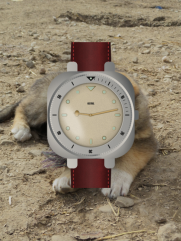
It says 9:13
